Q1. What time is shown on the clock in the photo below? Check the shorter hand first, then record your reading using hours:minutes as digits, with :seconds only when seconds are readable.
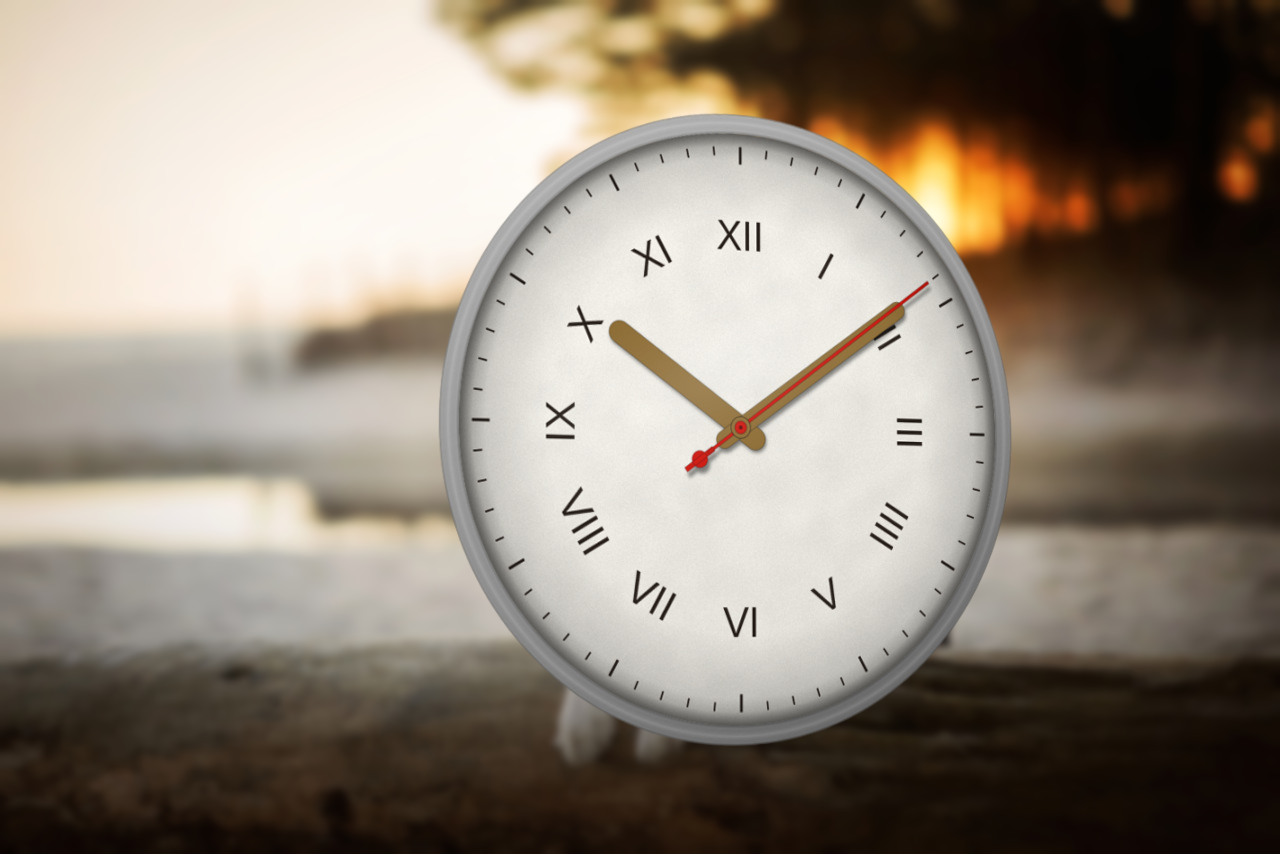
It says 10:09:09
